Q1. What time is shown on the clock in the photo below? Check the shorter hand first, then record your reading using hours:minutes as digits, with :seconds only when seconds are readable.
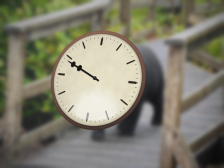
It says 9:49
